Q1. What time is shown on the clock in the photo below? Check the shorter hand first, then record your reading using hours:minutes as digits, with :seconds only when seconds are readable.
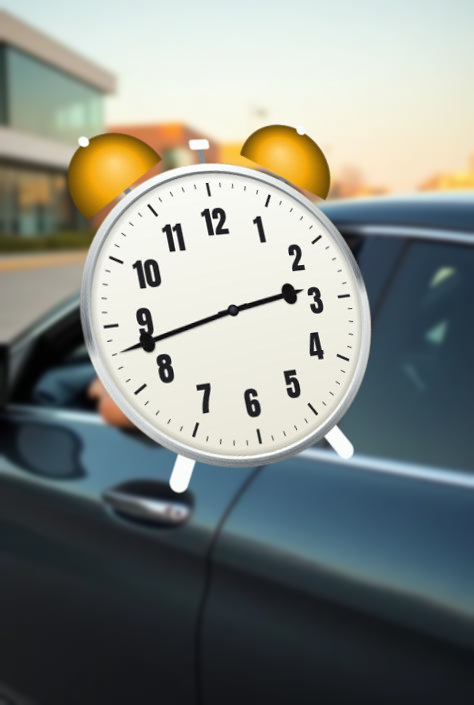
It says 2:43
